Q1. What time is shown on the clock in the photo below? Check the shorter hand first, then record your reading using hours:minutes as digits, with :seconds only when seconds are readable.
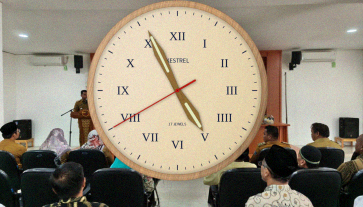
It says 4:55:40
